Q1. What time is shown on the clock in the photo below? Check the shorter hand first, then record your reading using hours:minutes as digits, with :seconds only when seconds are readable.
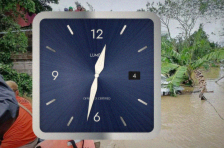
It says 12:32
